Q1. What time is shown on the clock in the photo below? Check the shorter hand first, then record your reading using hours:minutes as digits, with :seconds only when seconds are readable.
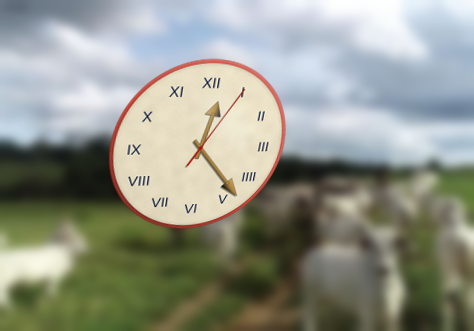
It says 12:23:05
